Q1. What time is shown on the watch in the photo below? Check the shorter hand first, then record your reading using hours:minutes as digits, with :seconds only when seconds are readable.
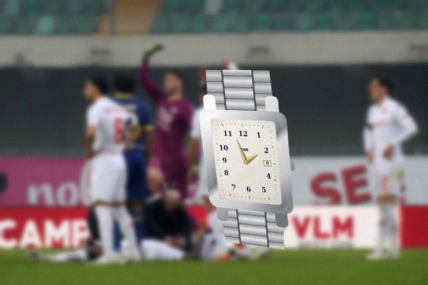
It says 1:57
